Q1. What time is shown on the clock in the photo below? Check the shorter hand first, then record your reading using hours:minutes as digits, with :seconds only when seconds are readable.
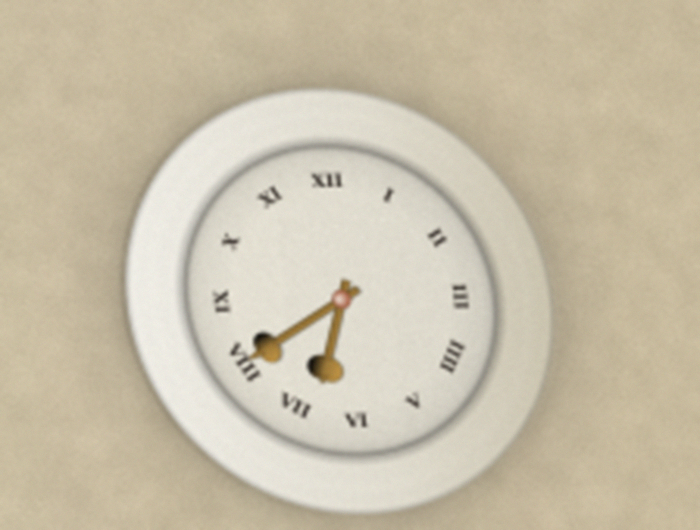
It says 6:40
